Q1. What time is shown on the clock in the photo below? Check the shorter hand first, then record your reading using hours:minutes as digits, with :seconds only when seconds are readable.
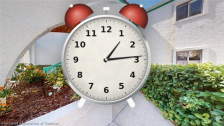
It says 1:14
